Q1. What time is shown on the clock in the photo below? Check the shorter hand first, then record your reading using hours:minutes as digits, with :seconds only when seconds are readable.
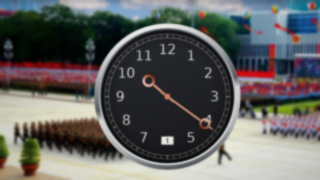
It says 10:21
